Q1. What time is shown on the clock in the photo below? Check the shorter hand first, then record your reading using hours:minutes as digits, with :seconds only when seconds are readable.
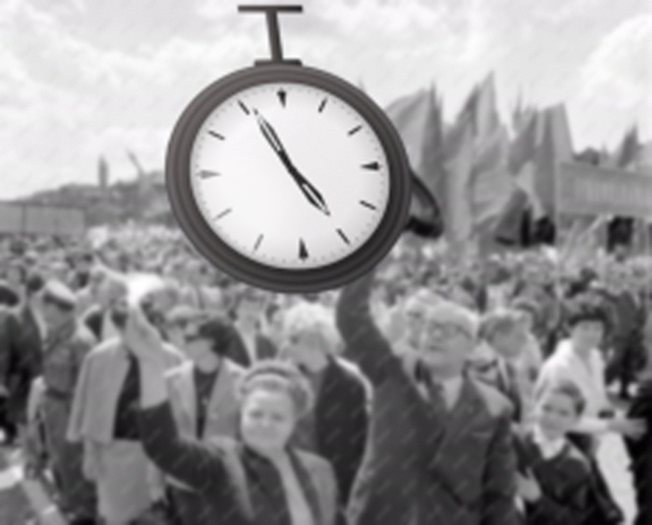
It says 4:56
